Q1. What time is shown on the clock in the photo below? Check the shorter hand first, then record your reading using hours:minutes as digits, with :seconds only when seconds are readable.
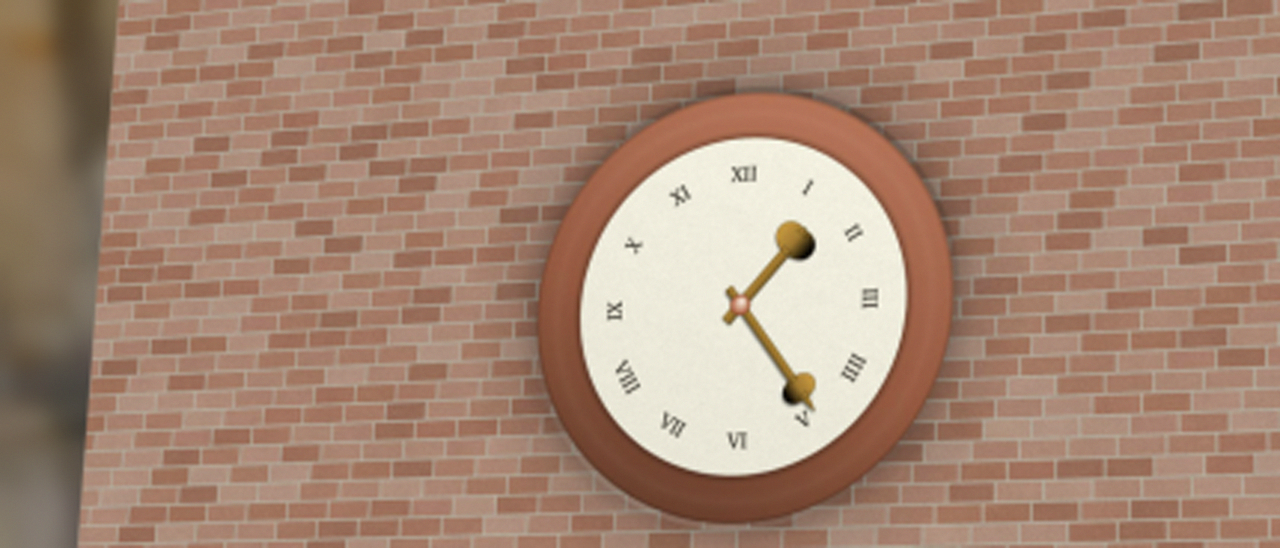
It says 1:24
